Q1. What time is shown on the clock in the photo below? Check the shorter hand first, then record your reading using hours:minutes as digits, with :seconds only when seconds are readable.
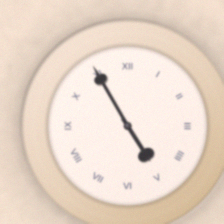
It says 4:55
